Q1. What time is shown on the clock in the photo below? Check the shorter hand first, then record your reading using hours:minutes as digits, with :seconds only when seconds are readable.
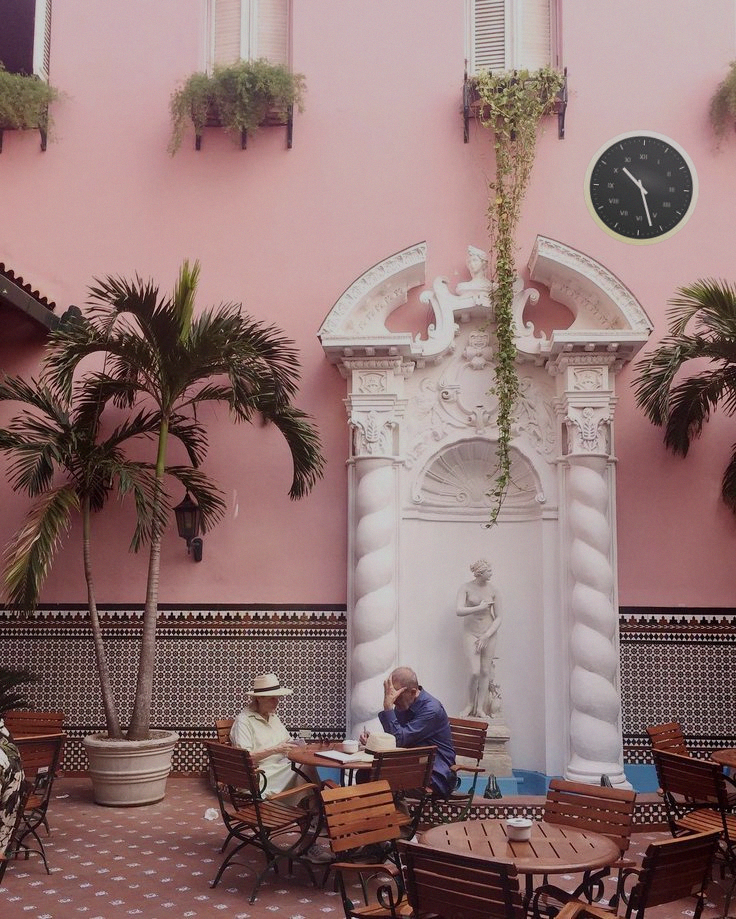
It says 10:27
